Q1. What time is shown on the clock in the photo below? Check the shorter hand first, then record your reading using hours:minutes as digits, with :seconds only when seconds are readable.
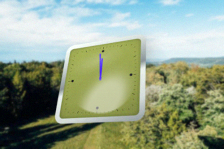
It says 11:59
